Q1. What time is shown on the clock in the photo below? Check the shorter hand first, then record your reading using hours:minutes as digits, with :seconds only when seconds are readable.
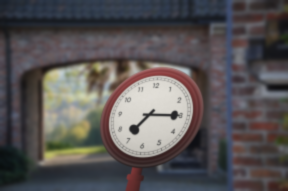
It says 7:15
